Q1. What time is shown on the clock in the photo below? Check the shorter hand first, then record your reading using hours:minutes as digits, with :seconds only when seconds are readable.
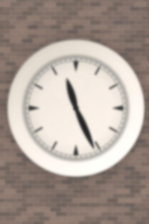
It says 11:26
